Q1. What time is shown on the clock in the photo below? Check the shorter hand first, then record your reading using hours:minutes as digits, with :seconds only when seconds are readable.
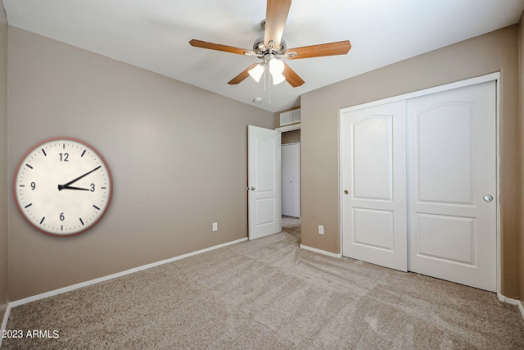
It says 3:10
